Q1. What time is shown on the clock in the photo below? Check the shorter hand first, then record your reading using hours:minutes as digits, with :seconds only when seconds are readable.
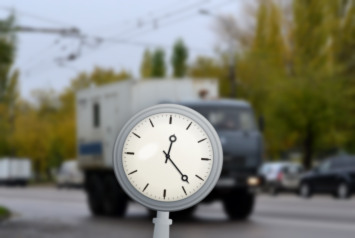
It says 12:23
